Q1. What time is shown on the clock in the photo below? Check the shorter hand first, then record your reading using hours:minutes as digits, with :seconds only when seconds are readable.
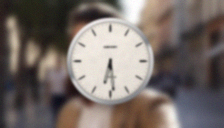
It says 6:29
